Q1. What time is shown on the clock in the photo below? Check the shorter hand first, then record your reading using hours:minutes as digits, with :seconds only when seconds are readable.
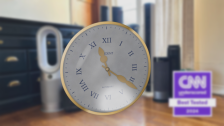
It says 11:21
